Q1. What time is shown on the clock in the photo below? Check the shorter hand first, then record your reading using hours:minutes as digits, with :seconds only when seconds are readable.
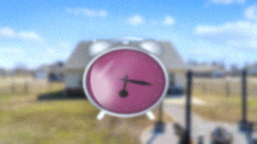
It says 6:17
